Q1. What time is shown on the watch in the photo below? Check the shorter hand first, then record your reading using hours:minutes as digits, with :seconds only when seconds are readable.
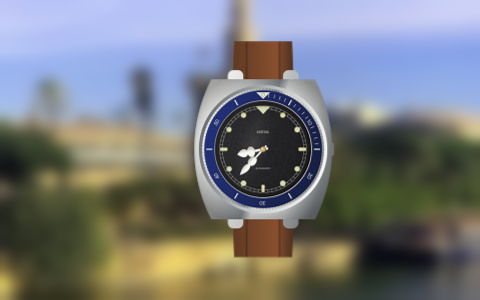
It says 8:37
